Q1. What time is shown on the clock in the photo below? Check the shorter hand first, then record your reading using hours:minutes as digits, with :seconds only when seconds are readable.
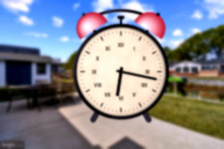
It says 6:17
